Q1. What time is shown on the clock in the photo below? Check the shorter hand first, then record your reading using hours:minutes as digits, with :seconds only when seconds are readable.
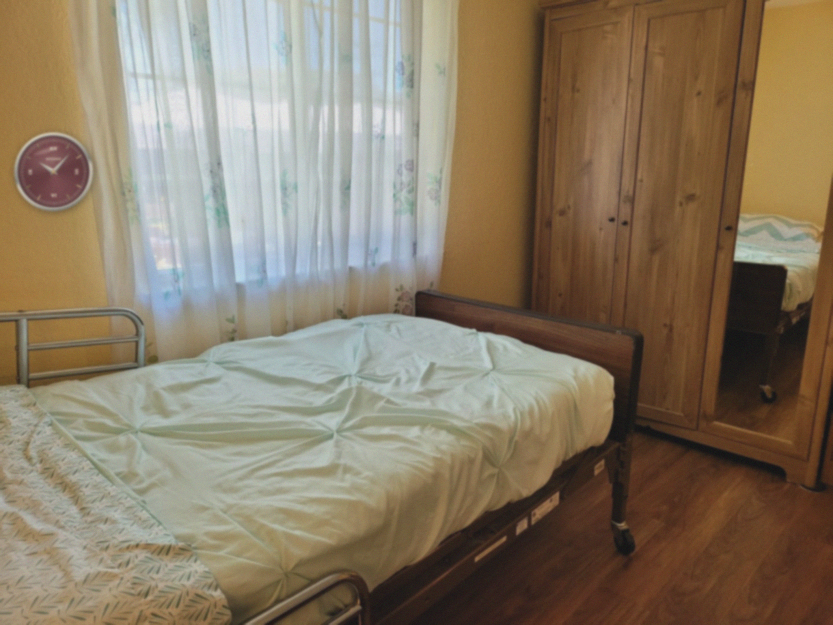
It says 10:07
